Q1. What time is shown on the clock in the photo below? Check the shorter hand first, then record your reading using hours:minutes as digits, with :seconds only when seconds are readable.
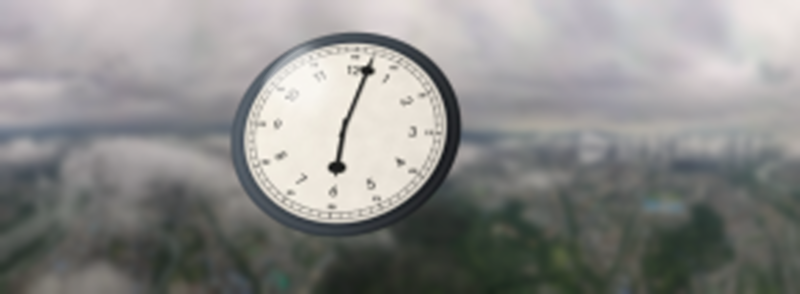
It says 6:02
